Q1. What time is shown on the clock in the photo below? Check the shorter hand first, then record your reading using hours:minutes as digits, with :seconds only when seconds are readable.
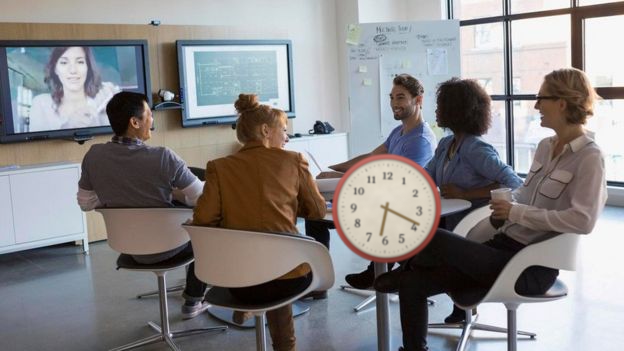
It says 6:19
